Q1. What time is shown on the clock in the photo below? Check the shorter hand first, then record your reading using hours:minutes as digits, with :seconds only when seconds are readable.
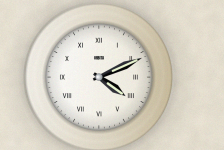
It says 4:11
